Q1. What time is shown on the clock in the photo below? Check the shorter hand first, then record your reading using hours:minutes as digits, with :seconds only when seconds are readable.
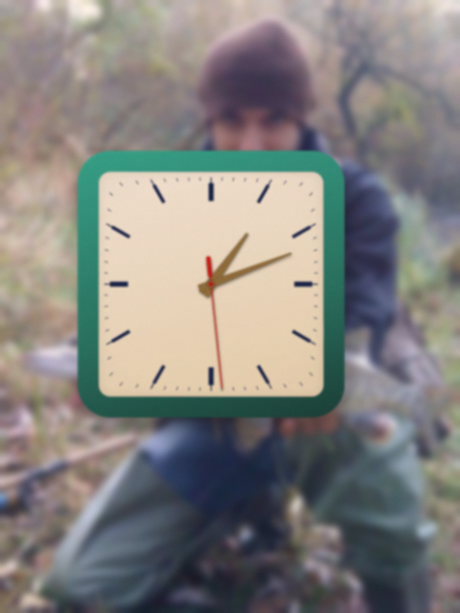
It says 1:11:29
